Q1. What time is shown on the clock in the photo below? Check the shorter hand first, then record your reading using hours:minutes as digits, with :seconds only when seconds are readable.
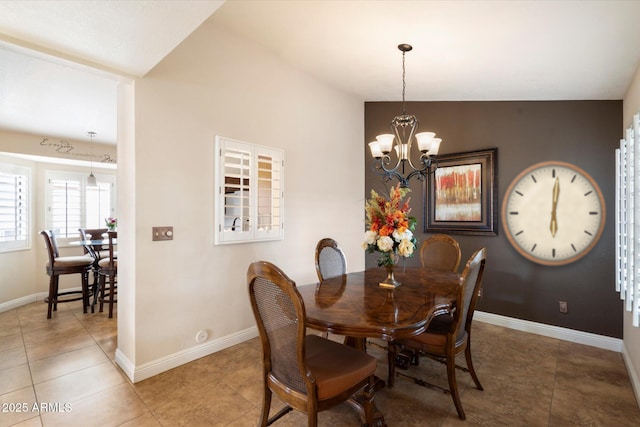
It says 6:01
